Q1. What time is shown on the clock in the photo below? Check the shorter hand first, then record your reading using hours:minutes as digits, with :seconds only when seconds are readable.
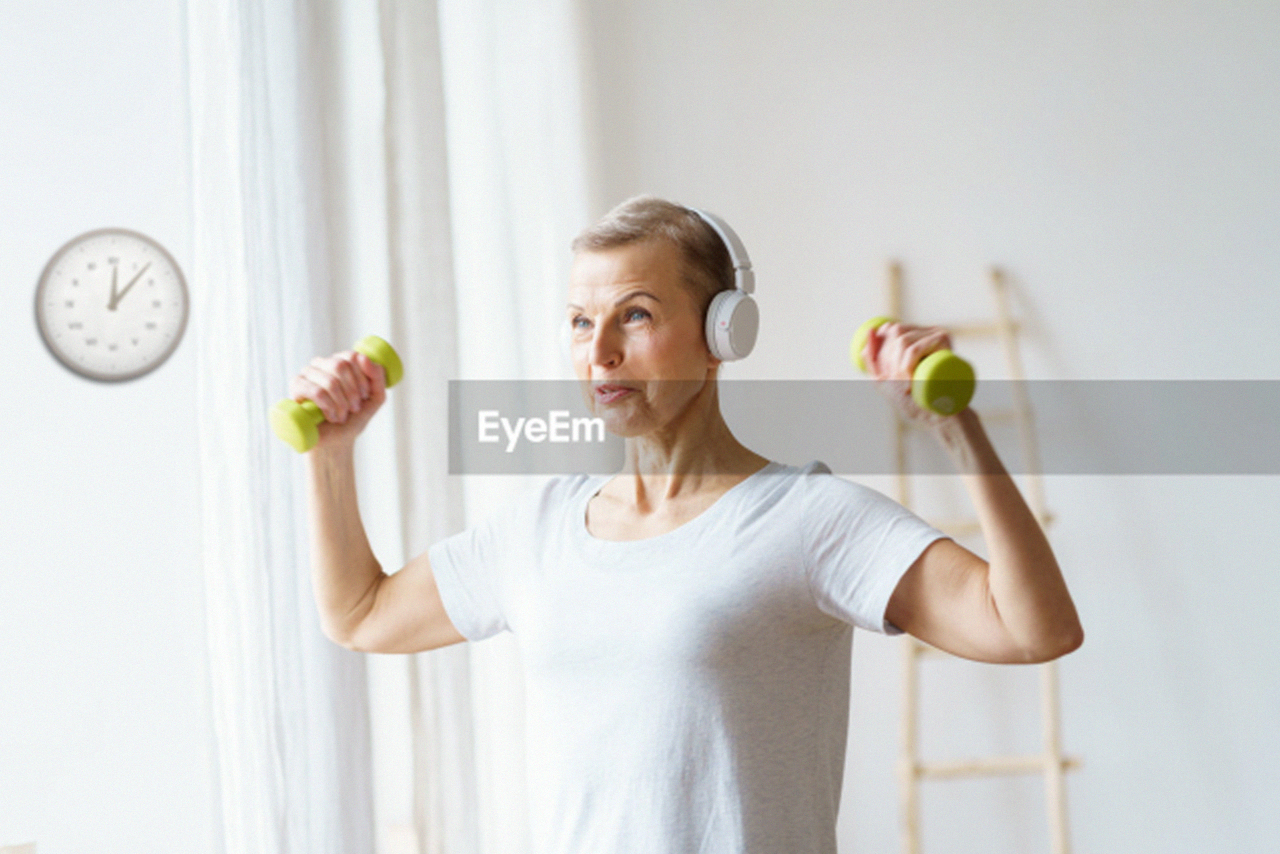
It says 12:07
